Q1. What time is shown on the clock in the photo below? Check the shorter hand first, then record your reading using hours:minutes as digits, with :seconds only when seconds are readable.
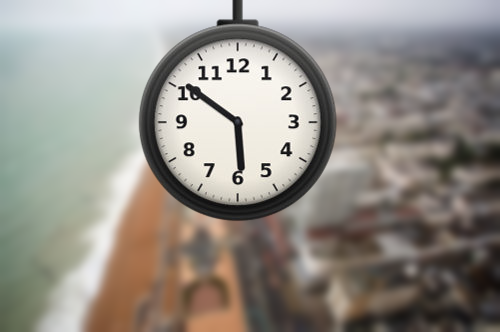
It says 5:51
